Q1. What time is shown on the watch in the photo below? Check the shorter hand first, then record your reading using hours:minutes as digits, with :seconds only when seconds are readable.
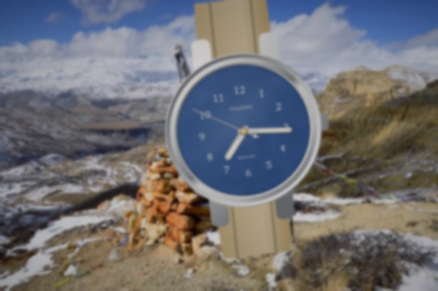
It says 7:15:50
